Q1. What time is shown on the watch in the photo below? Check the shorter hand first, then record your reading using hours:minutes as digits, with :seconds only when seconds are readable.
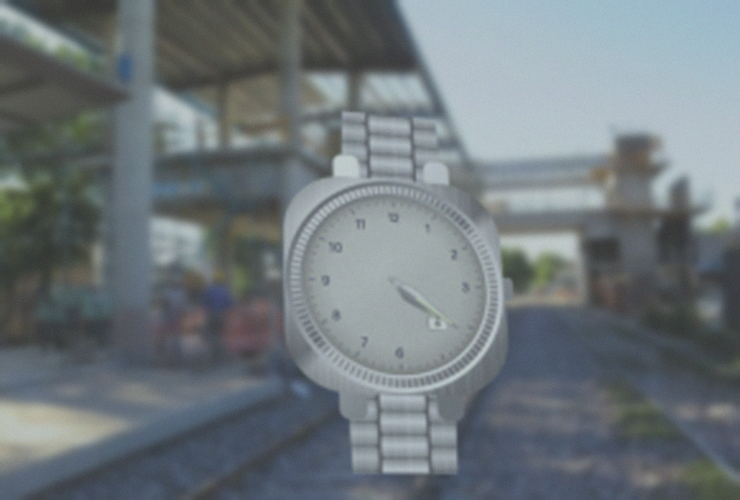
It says 4:21
